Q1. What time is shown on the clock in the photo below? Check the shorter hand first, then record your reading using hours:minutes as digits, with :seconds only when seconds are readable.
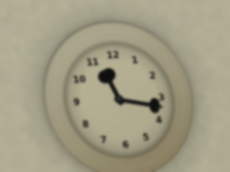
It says 11:17
